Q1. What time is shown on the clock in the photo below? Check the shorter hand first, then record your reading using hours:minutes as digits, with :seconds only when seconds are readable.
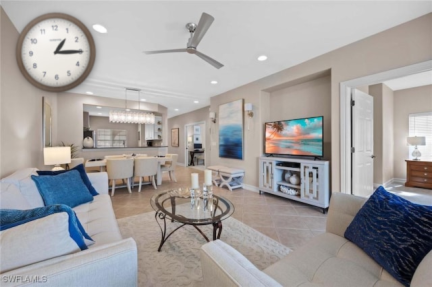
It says 1:15
